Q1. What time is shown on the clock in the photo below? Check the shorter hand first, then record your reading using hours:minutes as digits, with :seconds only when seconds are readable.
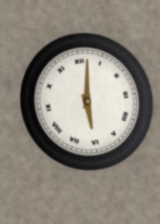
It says 6:02
